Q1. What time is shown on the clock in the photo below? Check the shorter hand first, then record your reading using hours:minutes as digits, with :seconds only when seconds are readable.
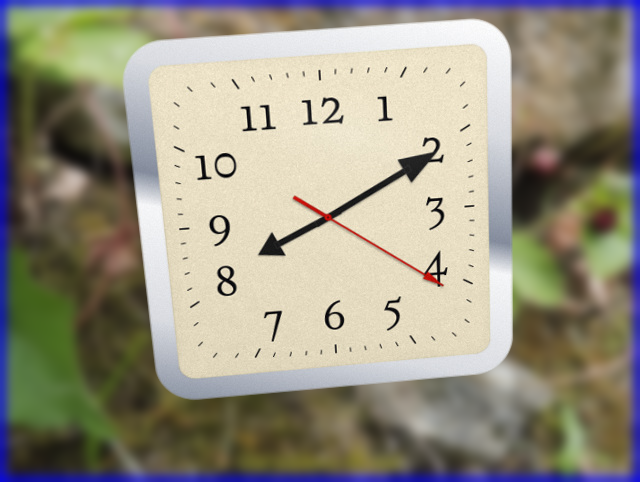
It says 8:10:21
